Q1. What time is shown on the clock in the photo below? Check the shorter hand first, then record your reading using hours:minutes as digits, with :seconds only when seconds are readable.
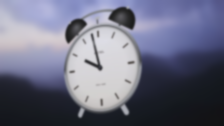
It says 9:58
